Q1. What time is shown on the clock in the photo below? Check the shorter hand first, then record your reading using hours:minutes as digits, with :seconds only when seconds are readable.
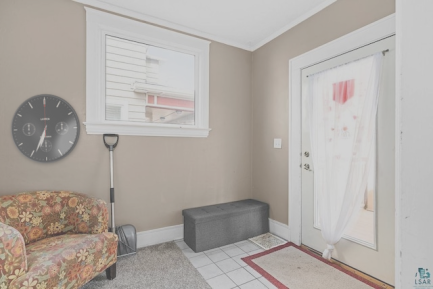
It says 6:34
